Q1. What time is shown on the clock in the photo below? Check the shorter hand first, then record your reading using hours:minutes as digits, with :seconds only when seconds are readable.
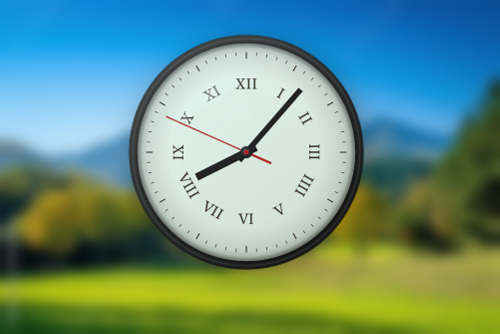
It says 8:06:49
